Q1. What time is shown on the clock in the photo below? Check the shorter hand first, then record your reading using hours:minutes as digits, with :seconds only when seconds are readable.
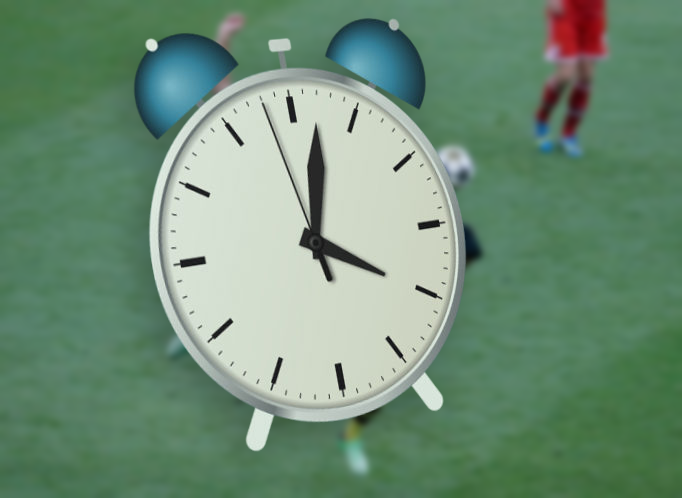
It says 4:01:58
